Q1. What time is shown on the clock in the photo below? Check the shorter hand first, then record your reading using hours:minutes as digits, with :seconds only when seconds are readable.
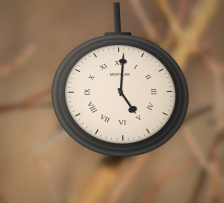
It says 5:01
